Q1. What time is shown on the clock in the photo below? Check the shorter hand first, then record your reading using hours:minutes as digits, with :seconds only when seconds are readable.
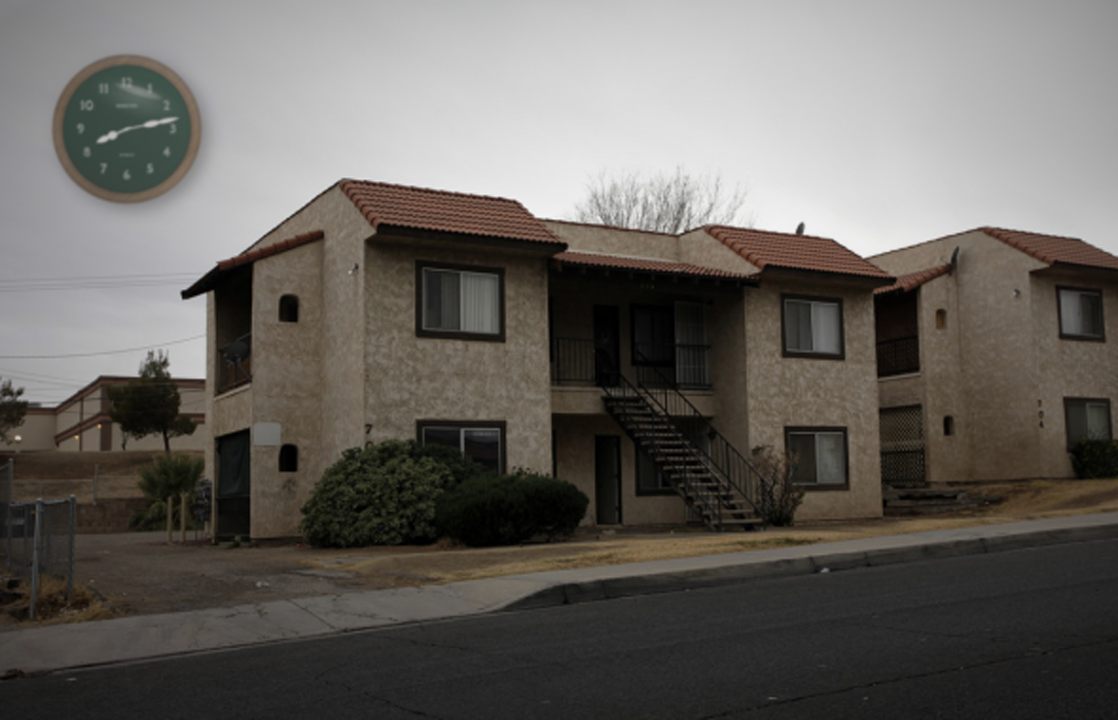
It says 8:13
